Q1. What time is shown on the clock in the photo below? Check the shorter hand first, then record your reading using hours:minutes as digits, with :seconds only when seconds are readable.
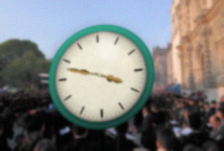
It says 3:48
